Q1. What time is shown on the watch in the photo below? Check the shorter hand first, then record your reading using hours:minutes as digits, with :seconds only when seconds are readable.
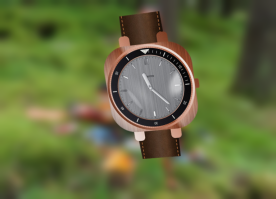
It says 11:23
